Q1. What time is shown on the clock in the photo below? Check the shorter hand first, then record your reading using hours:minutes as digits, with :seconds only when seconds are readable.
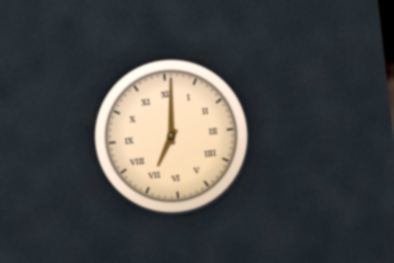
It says 7:01
